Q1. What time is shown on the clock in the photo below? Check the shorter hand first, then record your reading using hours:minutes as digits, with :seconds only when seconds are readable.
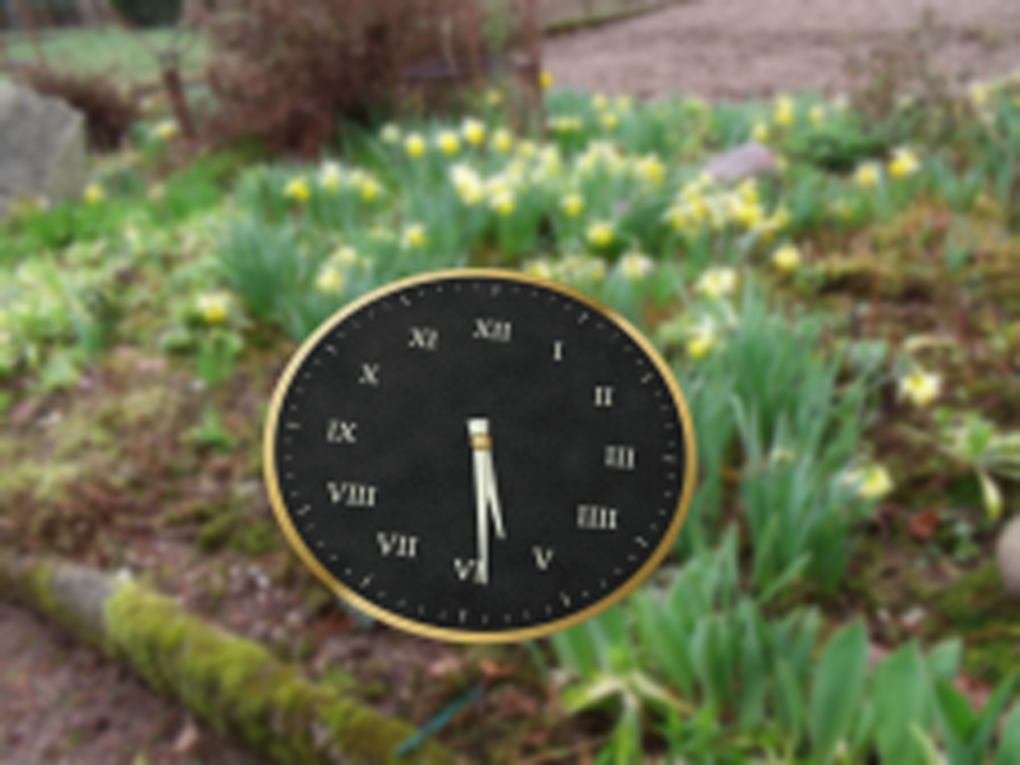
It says 5:29
